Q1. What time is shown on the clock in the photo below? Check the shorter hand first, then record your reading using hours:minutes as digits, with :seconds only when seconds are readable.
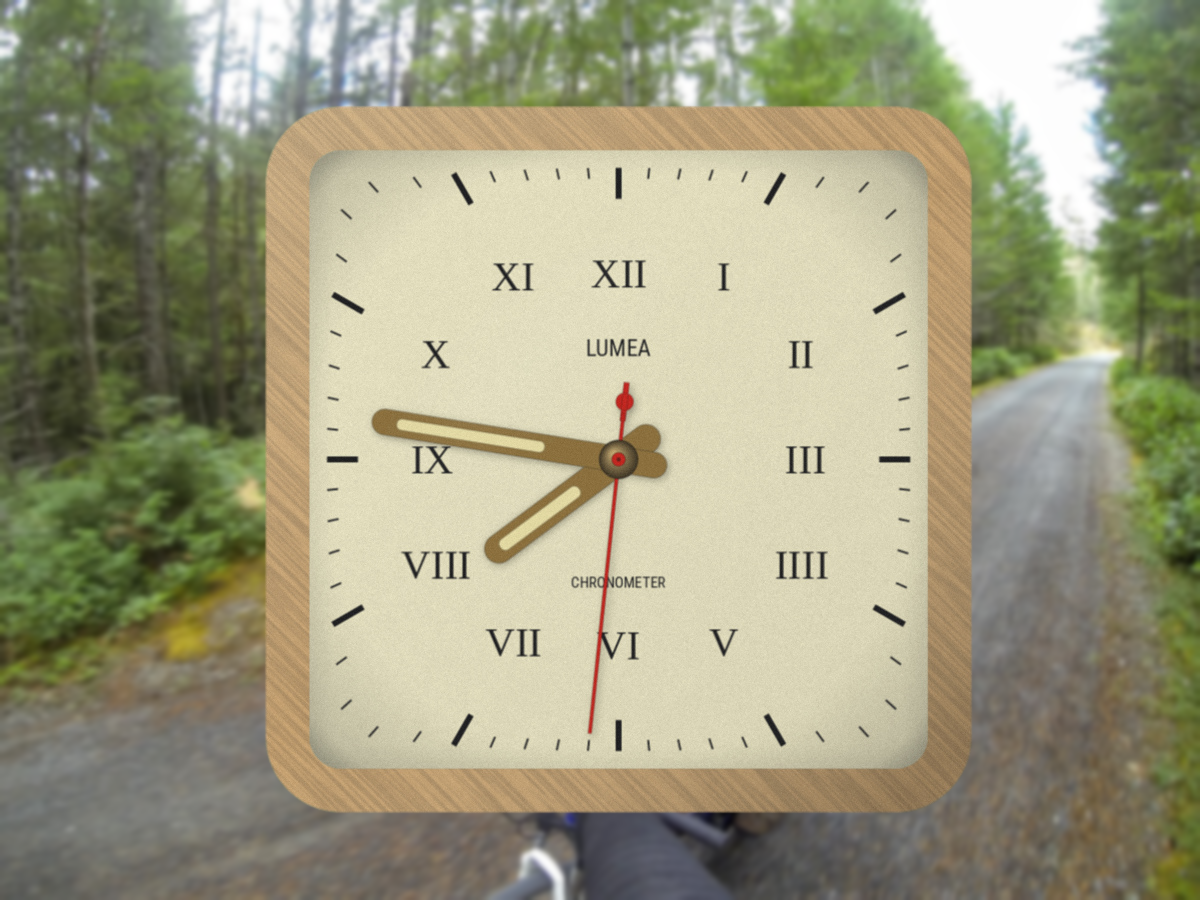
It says 7:46:31
